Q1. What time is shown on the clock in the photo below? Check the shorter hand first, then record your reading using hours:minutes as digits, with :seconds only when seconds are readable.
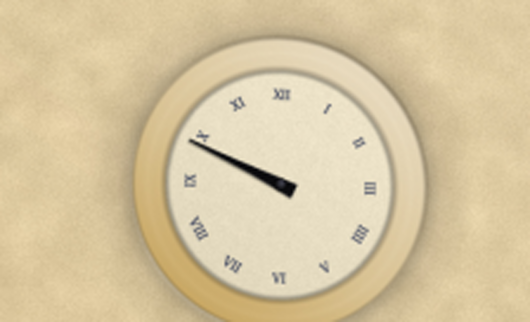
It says 9:49
